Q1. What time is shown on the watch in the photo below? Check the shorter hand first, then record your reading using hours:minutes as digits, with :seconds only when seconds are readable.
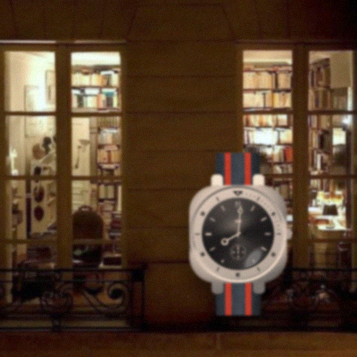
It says 8:01
